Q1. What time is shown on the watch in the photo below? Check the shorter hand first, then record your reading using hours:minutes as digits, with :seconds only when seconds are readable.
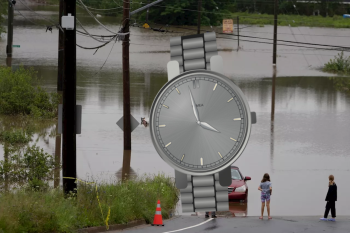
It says 3:58
